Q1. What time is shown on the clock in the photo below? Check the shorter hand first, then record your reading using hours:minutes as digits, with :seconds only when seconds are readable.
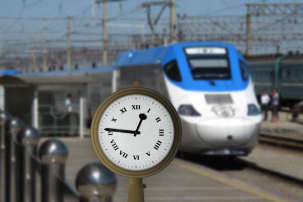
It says 12:46
